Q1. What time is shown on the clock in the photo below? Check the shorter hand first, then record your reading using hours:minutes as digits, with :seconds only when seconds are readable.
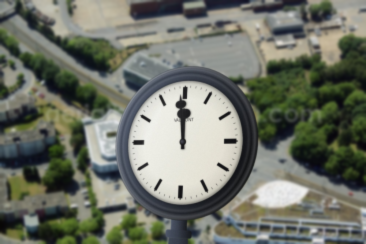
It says 11:59
